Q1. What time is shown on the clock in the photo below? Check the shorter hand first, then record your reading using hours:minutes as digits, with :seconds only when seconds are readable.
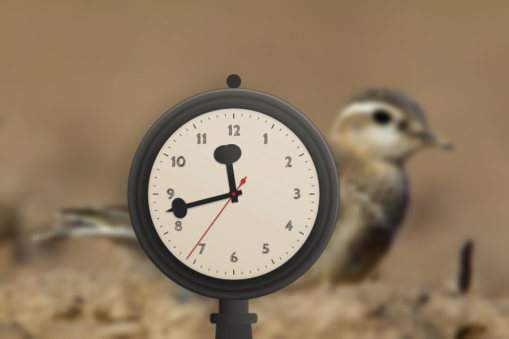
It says 11:42:36
